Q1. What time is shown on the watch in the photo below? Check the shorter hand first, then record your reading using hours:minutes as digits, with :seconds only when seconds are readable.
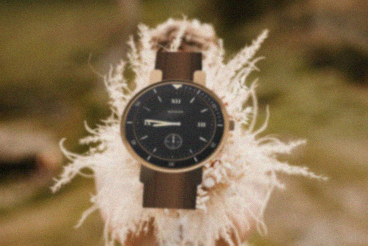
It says 8:46
